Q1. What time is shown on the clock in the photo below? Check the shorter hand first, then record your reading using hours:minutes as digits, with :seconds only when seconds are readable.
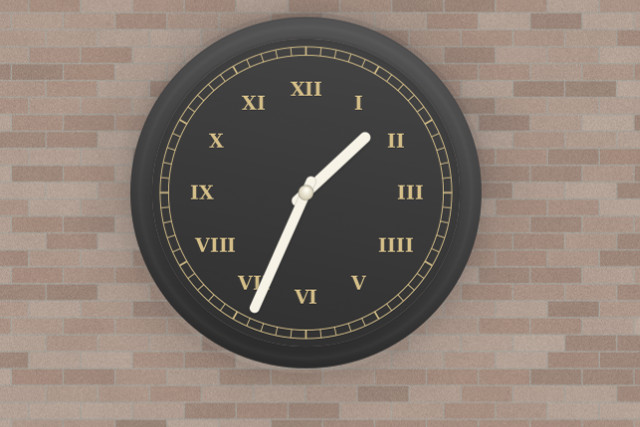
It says 1:34
